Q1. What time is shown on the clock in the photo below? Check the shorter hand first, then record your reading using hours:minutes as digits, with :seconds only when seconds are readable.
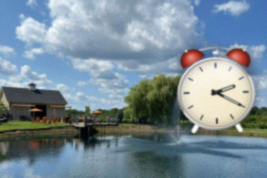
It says 2:20
